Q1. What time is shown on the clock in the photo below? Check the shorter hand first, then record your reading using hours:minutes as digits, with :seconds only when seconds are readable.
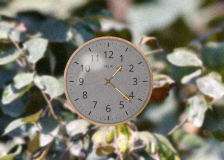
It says 1:22
